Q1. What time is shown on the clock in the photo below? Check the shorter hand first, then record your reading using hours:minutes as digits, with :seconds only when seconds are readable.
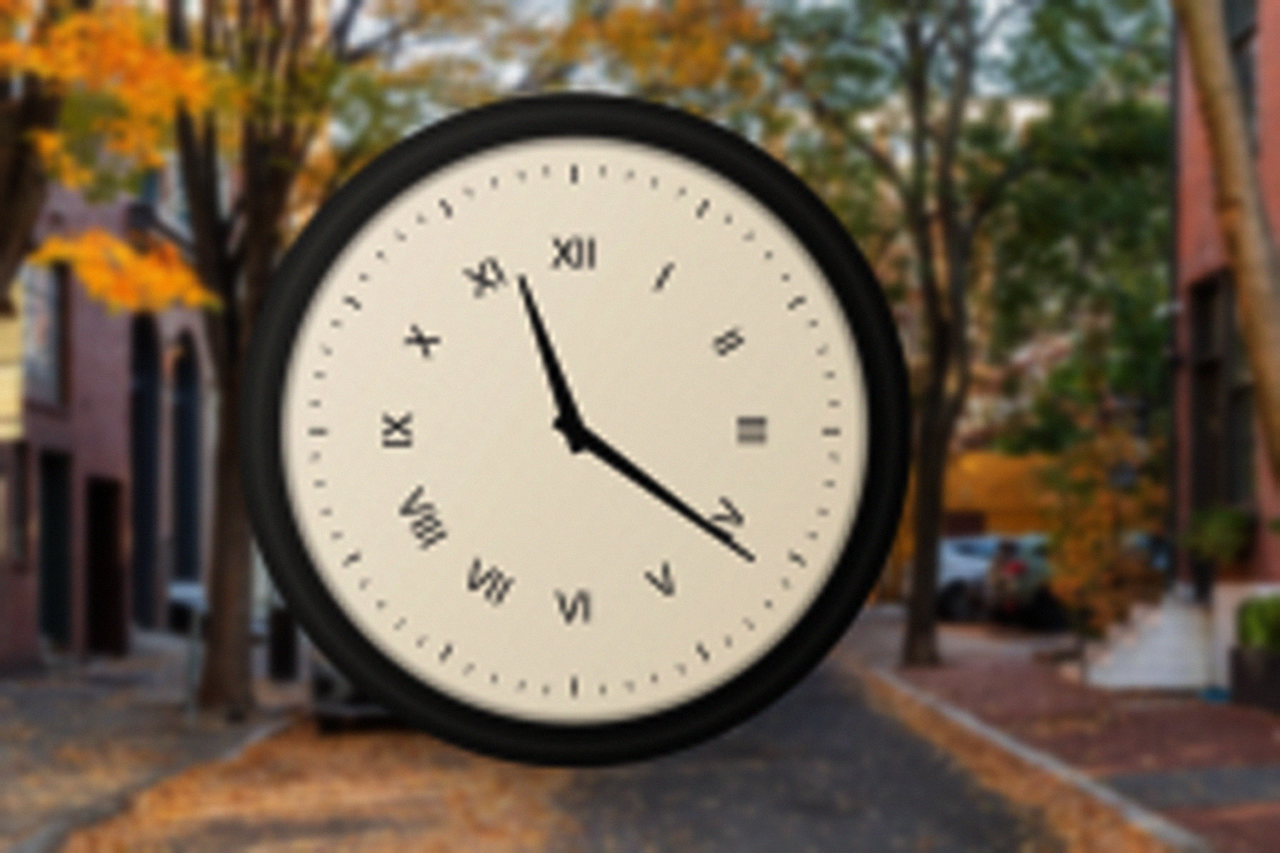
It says 11:21
